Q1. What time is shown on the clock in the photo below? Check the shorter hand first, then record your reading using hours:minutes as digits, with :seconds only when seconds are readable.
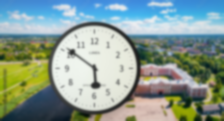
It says 5:51
